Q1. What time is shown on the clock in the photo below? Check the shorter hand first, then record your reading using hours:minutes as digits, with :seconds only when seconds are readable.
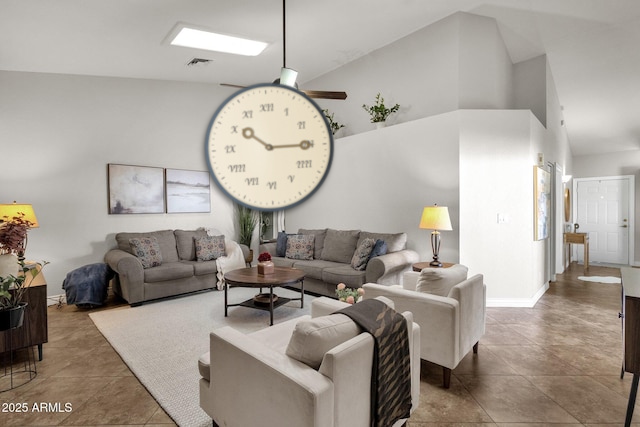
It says 10:15
